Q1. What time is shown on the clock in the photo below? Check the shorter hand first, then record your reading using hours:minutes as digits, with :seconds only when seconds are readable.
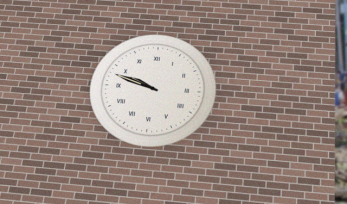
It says 9:48
